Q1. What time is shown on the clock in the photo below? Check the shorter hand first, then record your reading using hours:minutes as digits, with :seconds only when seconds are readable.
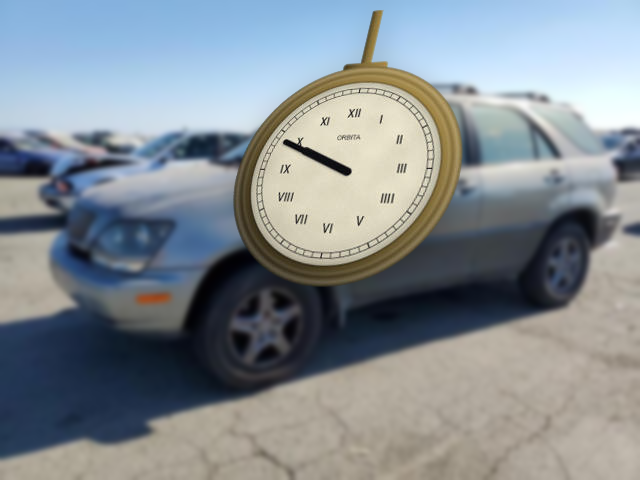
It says 9:49
